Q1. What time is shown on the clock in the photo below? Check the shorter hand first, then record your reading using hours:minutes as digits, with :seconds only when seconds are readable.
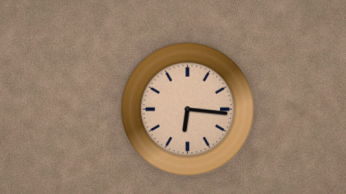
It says 6:16
